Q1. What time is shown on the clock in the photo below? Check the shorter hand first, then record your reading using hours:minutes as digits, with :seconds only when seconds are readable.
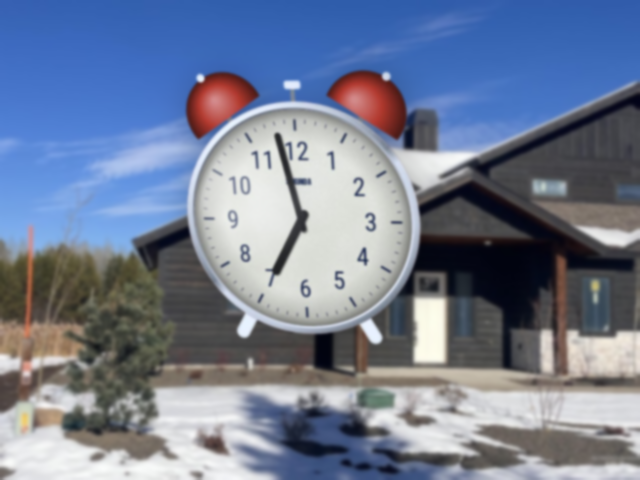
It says 6:58
